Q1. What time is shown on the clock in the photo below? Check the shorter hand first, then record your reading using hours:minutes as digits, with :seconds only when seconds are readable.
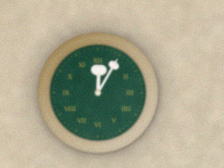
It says 12:05
